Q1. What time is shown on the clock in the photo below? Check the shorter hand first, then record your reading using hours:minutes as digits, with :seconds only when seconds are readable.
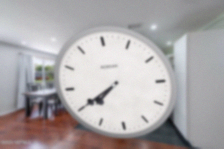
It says 7:40
